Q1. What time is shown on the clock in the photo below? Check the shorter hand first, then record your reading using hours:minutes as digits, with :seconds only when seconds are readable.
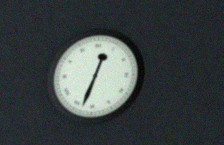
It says 12:33
